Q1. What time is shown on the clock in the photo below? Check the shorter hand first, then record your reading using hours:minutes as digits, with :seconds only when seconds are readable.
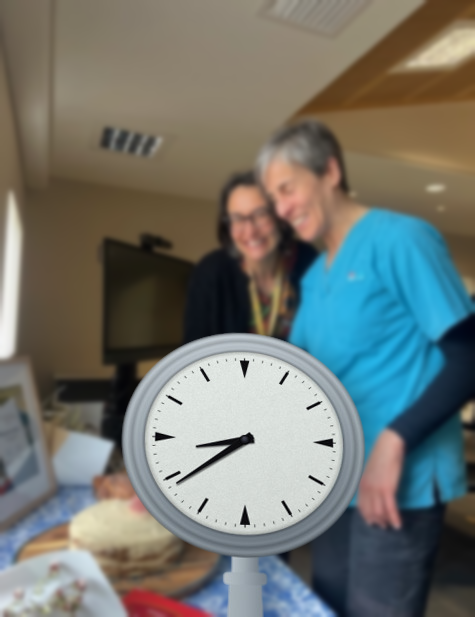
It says 8:39
